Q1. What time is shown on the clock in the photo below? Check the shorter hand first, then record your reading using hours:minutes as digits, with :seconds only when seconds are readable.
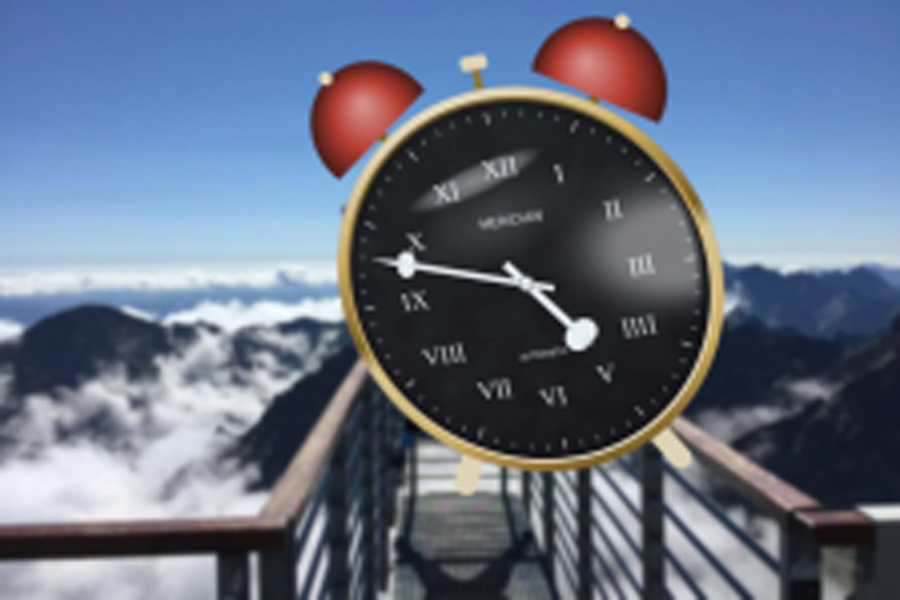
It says 4:48
